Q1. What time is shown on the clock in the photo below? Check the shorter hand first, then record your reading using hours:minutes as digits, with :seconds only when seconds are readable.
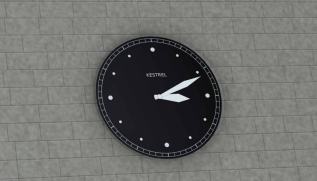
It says 3:11
